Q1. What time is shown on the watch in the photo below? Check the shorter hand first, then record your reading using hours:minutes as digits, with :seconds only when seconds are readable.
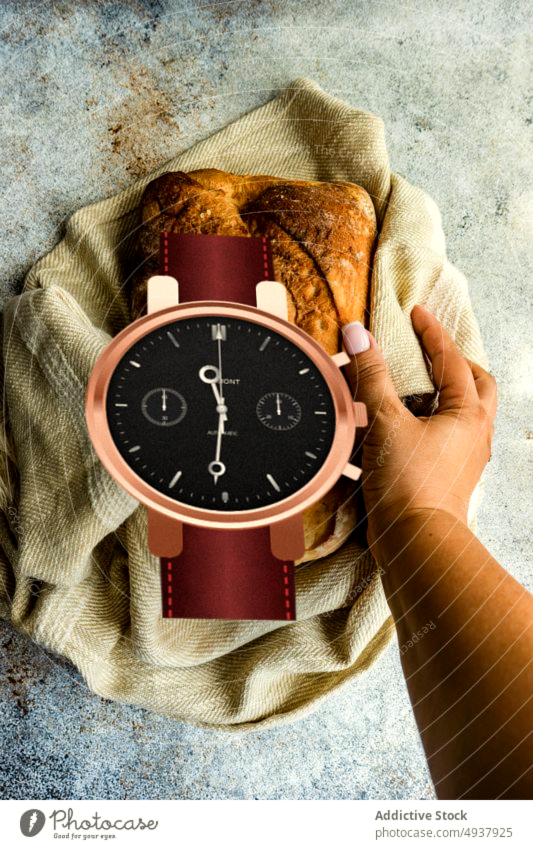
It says 11:31
